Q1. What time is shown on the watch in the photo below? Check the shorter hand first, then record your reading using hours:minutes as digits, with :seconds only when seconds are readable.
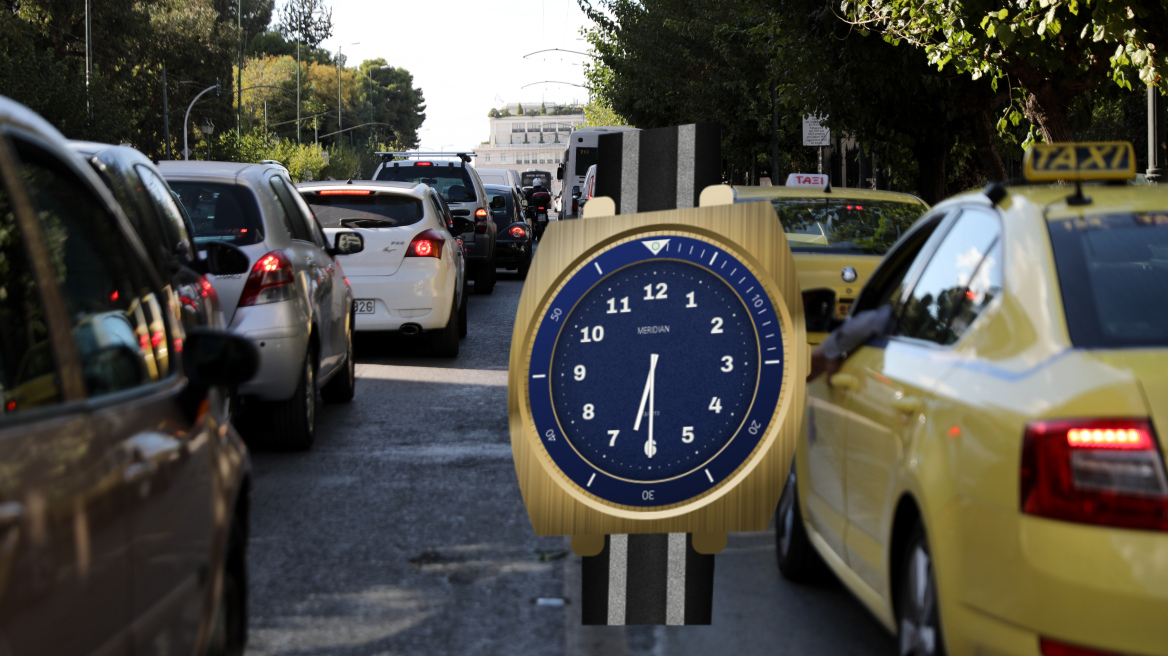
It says 6:30
